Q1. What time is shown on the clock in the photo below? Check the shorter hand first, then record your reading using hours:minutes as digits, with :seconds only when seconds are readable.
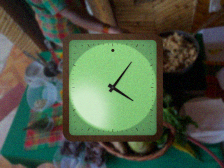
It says 4:06
